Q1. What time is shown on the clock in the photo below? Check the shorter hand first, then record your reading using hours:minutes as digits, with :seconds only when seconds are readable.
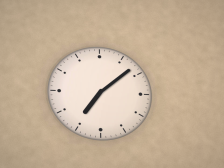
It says 7:08
